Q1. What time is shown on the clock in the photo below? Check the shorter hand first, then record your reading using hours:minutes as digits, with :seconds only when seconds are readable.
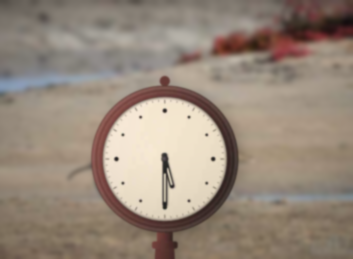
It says 5:30
